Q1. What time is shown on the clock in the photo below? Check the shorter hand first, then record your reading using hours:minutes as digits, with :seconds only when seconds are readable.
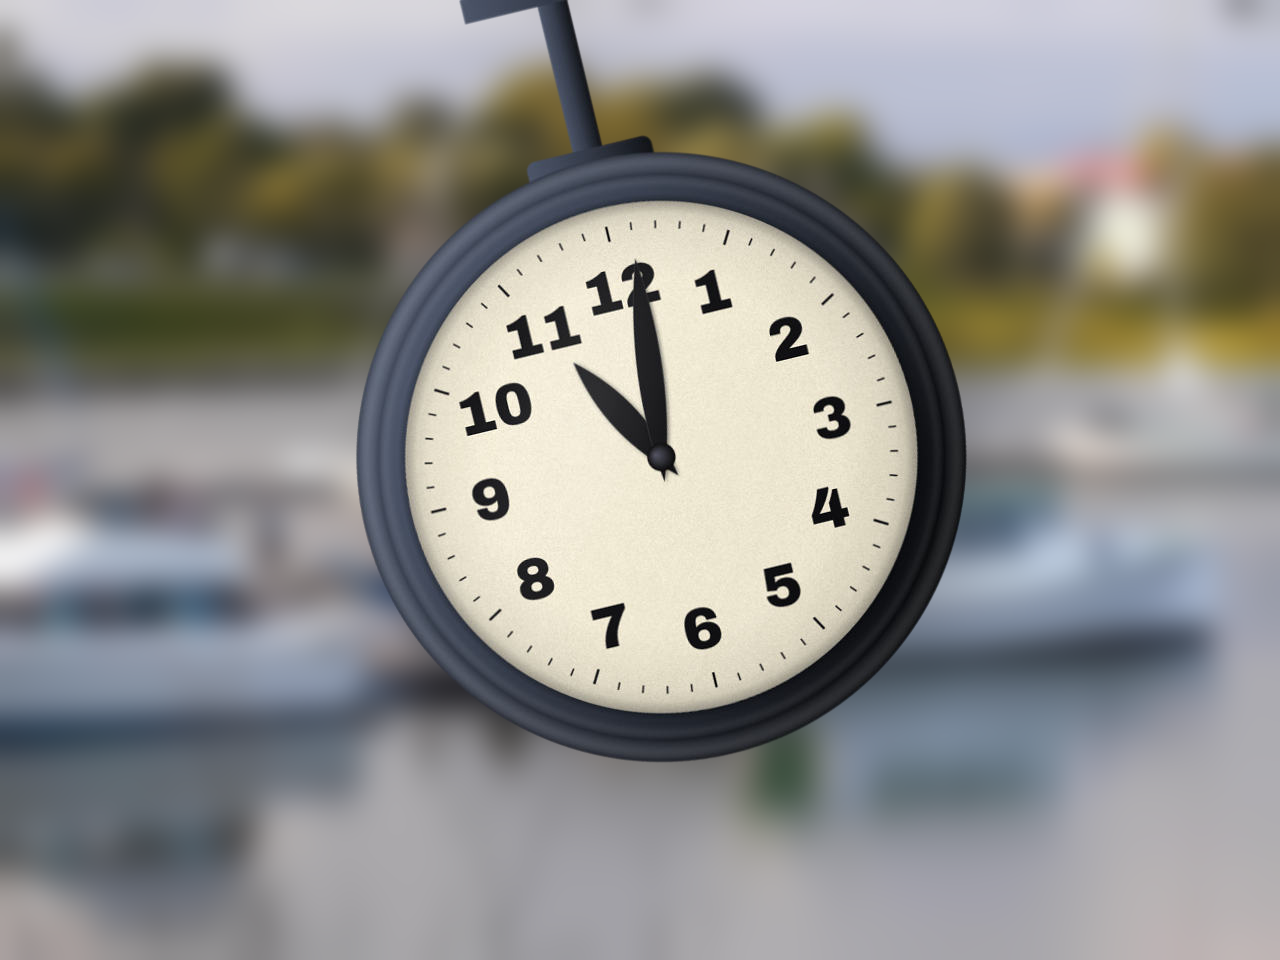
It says 11:01
